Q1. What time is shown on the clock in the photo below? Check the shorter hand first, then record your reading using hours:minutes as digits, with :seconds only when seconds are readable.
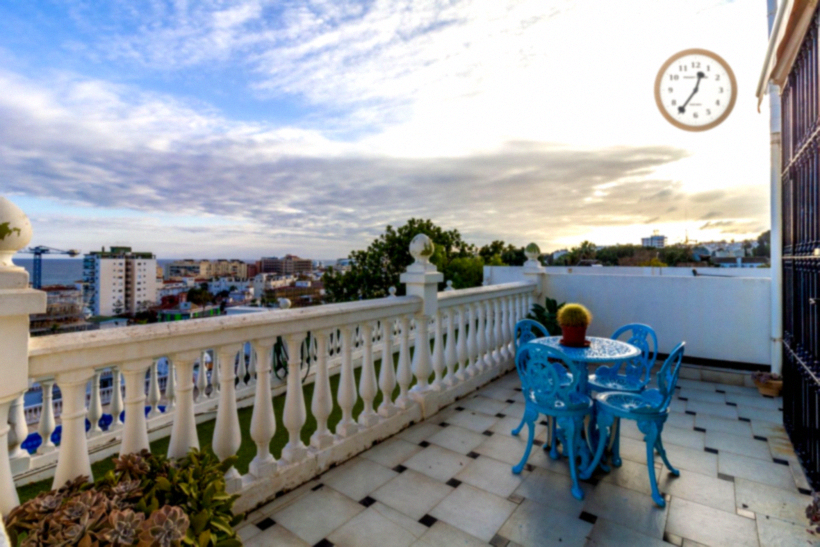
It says 12:36
